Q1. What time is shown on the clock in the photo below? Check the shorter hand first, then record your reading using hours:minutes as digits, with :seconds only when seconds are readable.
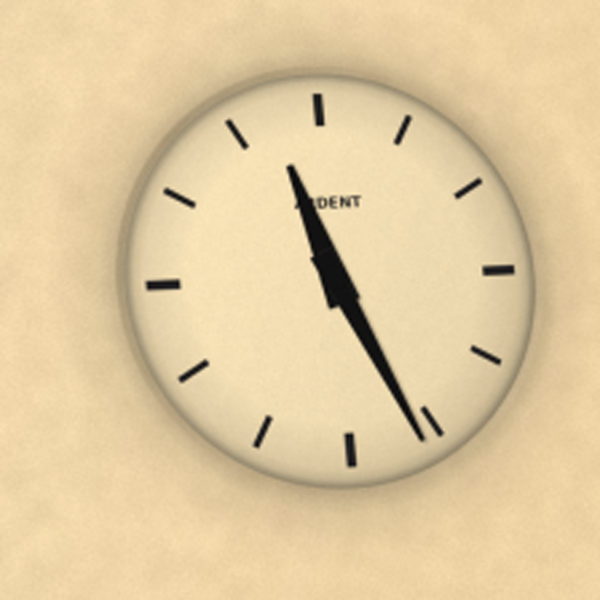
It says 11:26
